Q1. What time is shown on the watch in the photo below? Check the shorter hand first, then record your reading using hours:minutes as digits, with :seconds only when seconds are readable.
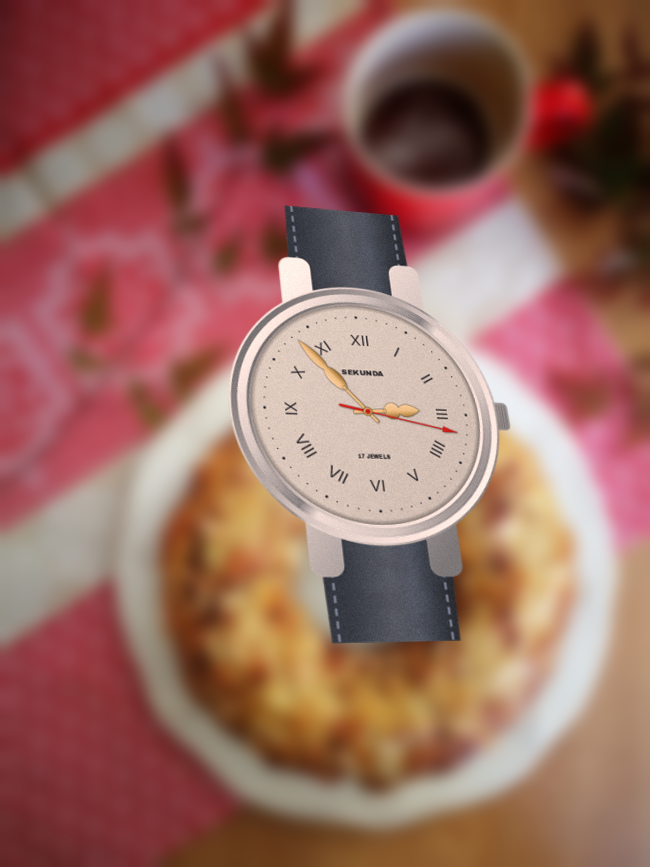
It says 2:53:17
